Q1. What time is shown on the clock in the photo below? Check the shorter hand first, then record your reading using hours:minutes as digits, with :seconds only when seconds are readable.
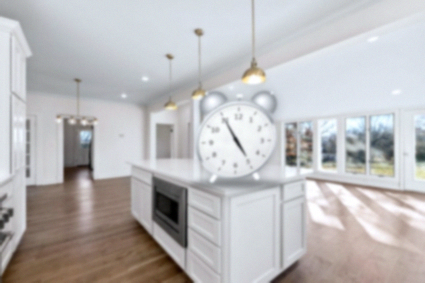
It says 4:55
